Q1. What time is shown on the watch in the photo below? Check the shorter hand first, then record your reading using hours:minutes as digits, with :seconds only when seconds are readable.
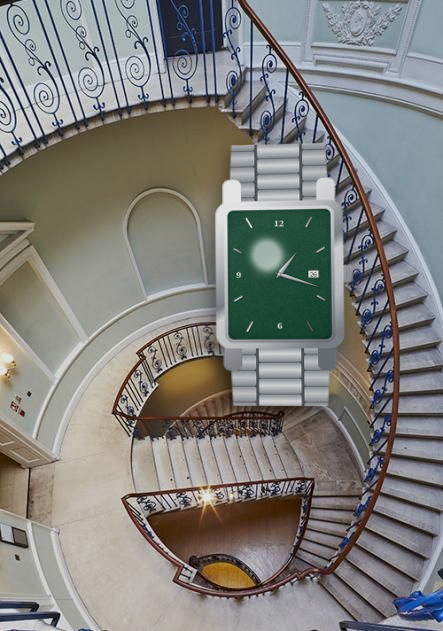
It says 1:18
